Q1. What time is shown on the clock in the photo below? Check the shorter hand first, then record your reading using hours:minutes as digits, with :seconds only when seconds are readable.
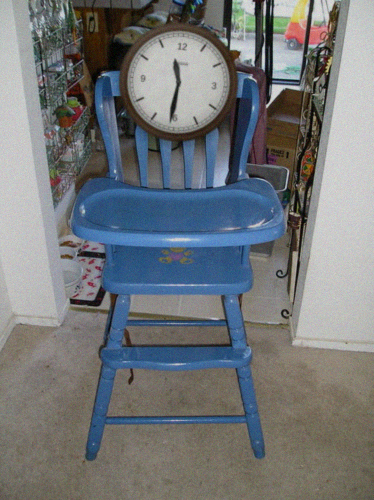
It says 11:31
